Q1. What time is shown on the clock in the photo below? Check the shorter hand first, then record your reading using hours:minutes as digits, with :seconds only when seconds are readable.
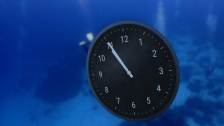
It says 10:55
